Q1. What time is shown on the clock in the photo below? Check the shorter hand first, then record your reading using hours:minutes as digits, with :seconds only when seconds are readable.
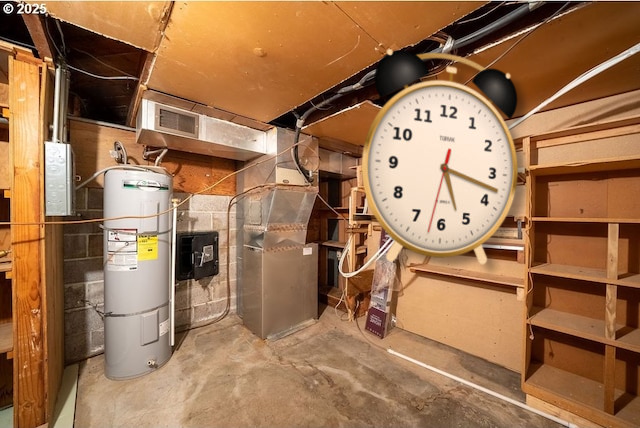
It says 5:17:32
